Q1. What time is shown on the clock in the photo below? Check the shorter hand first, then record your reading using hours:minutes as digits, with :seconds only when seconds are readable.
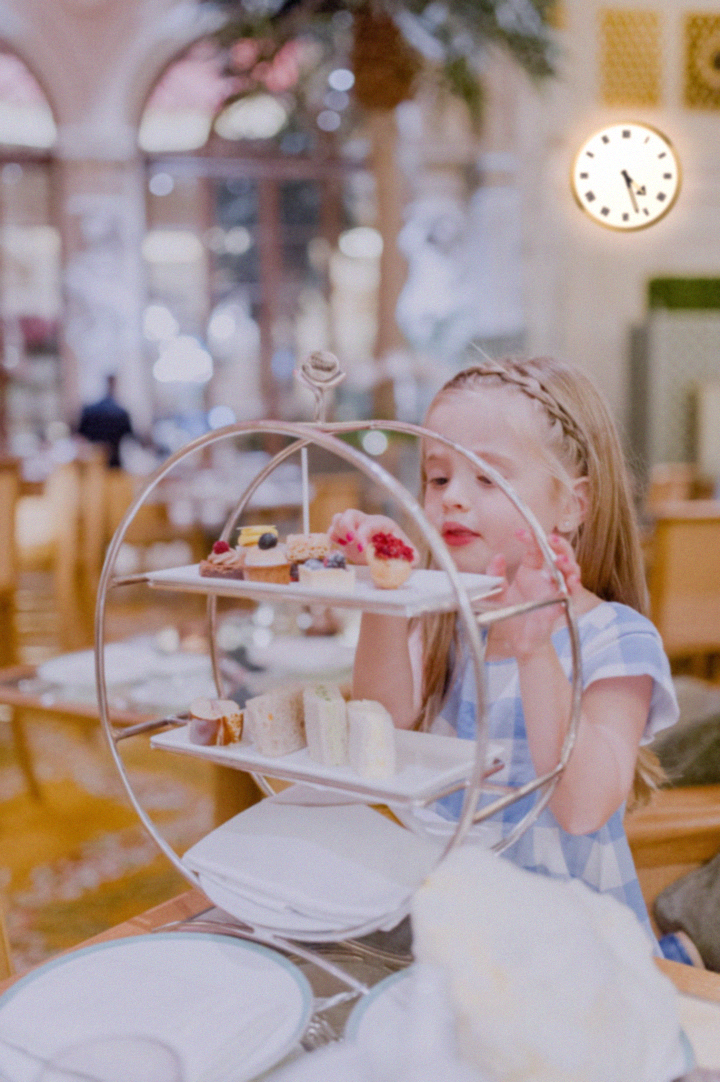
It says 4:27
